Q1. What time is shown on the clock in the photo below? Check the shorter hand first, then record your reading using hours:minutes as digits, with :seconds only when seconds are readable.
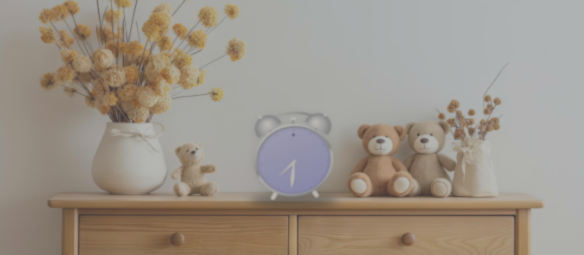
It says 7:31
